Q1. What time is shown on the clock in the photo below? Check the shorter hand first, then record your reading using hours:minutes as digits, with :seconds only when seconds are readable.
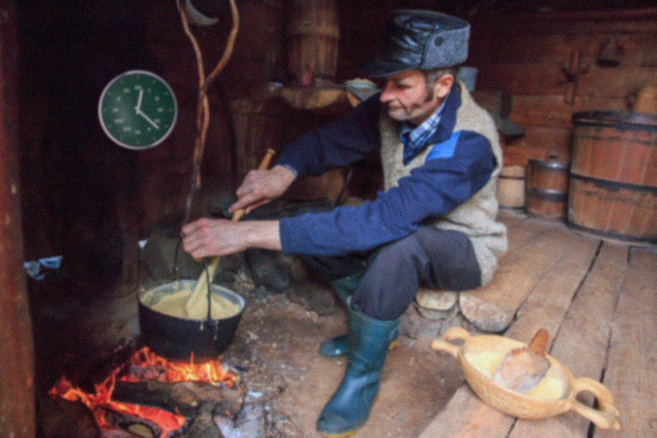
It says 12:22
